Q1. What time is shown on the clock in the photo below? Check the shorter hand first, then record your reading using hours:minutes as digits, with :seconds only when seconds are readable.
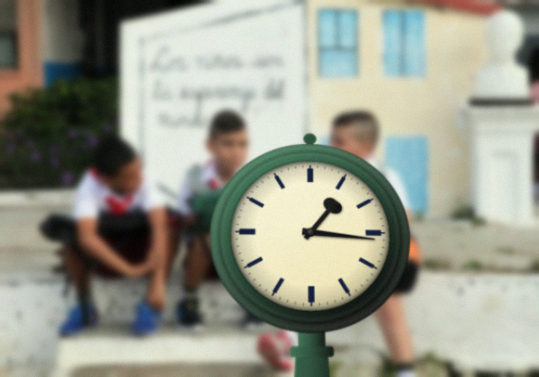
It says 1:16
